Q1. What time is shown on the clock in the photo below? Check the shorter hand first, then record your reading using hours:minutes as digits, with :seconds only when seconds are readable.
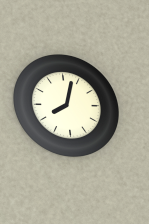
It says 8:03
